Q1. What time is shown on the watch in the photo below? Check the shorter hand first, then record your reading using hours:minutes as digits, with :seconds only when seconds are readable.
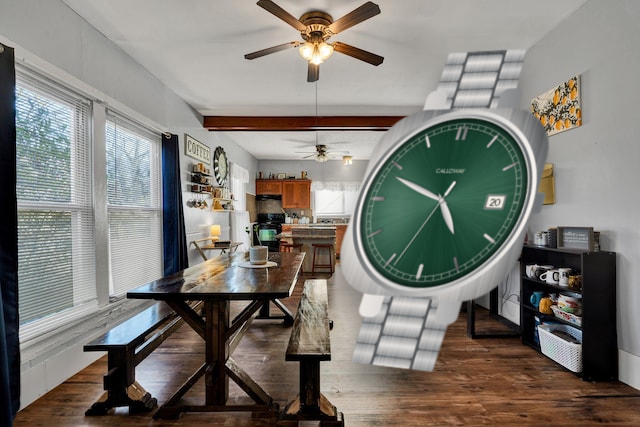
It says 4:48:34
